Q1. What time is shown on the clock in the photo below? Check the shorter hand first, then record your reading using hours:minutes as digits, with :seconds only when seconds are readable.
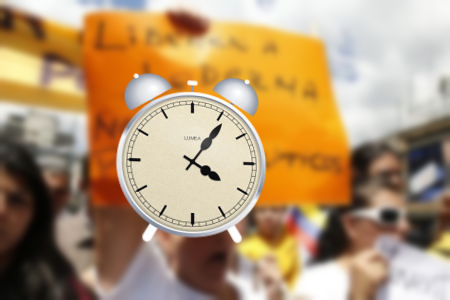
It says 4:06
